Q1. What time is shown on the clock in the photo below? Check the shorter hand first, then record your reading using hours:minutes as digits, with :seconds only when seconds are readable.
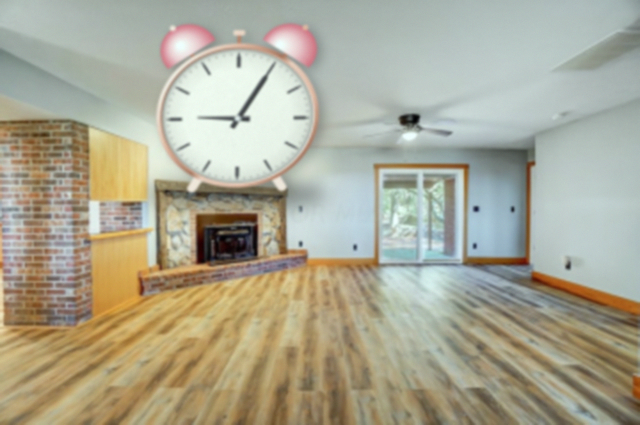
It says 9:05
